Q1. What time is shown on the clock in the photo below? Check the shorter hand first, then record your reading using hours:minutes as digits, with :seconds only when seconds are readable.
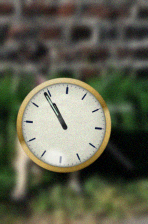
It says 10:54
